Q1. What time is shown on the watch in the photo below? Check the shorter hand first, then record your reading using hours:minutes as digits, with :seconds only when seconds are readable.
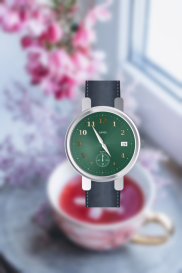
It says 4:55
